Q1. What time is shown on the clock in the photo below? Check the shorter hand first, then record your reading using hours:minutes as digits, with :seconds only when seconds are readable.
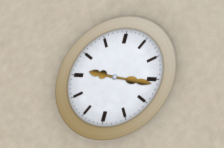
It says 9:16
